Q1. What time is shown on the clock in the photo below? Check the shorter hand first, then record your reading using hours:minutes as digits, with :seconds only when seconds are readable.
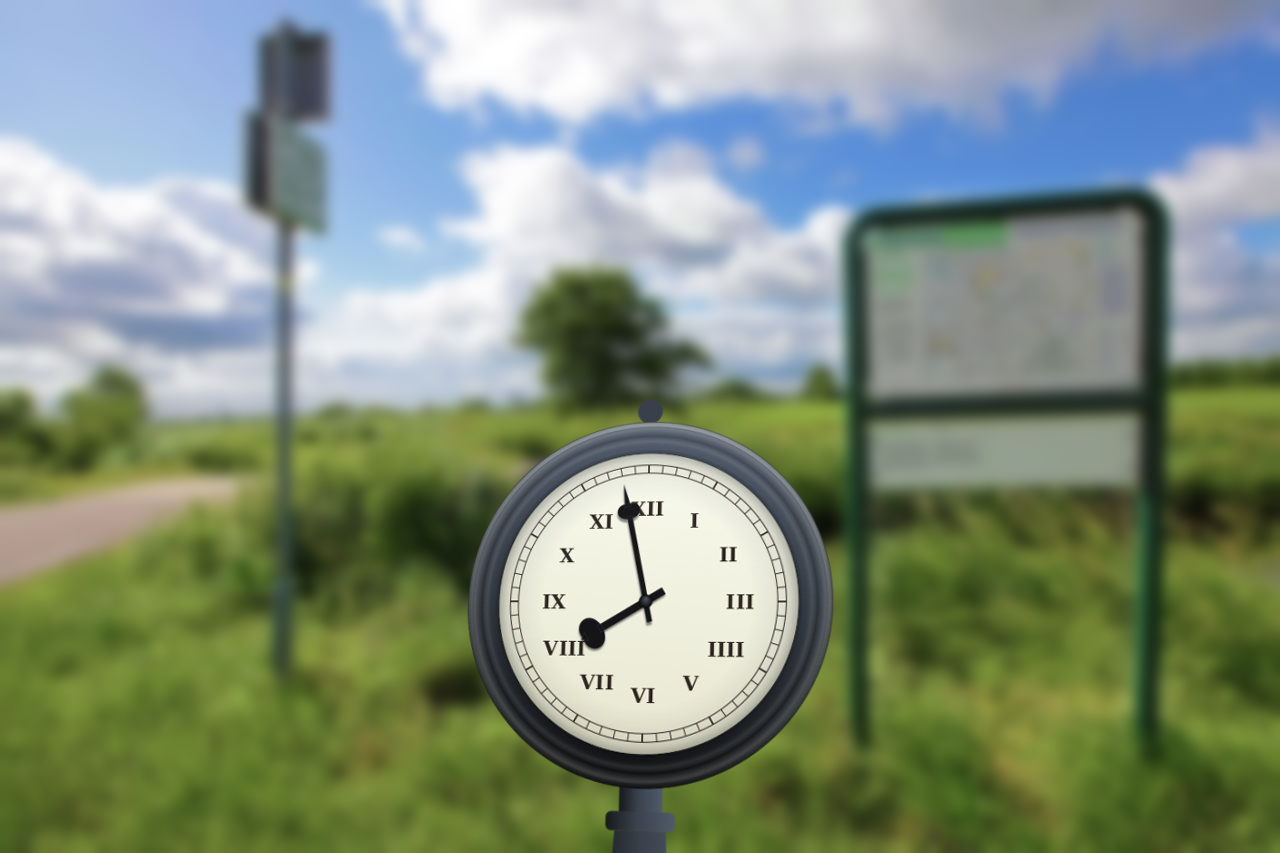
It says 7:58
